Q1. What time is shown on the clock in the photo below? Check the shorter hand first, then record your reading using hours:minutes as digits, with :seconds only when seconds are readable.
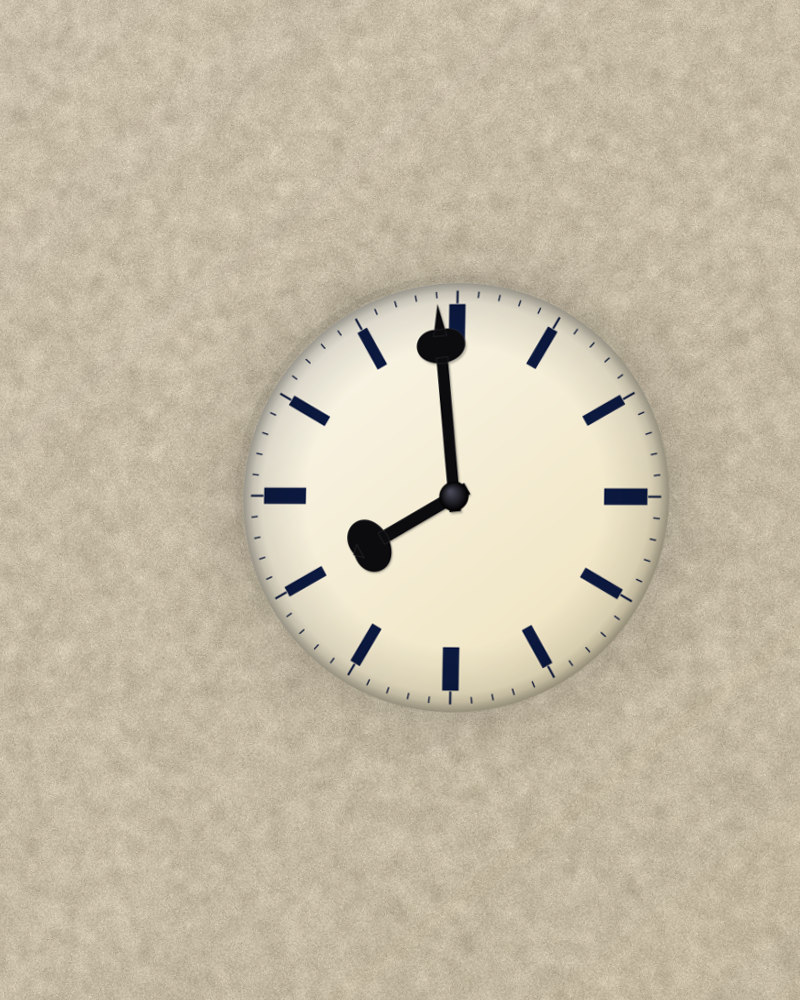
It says 7:59
